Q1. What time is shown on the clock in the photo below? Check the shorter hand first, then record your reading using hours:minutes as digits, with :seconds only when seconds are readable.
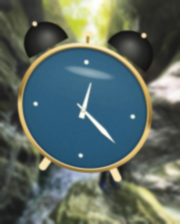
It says 12:22
